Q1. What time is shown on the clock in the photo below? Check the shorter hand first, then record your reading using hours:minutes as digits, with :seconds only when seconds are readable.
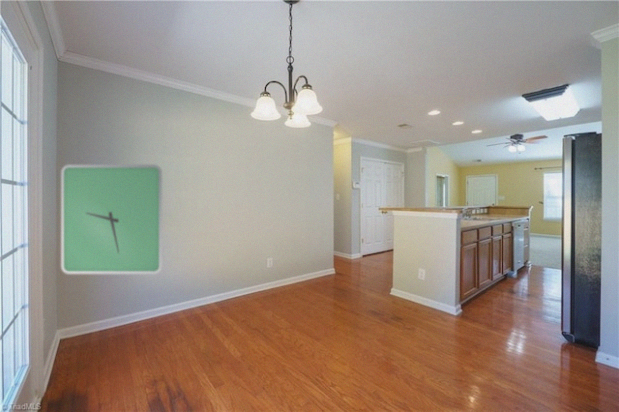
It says 9:28
